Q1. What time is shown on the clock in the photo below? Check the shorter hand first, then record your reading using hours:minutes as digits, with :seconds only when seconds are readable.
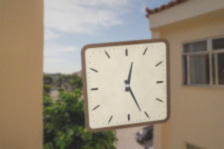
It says 12:26
